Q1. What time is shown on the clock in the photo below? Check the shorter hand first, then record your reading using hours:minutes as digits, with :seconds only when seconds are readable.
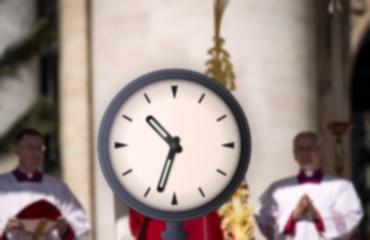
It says 10:33
